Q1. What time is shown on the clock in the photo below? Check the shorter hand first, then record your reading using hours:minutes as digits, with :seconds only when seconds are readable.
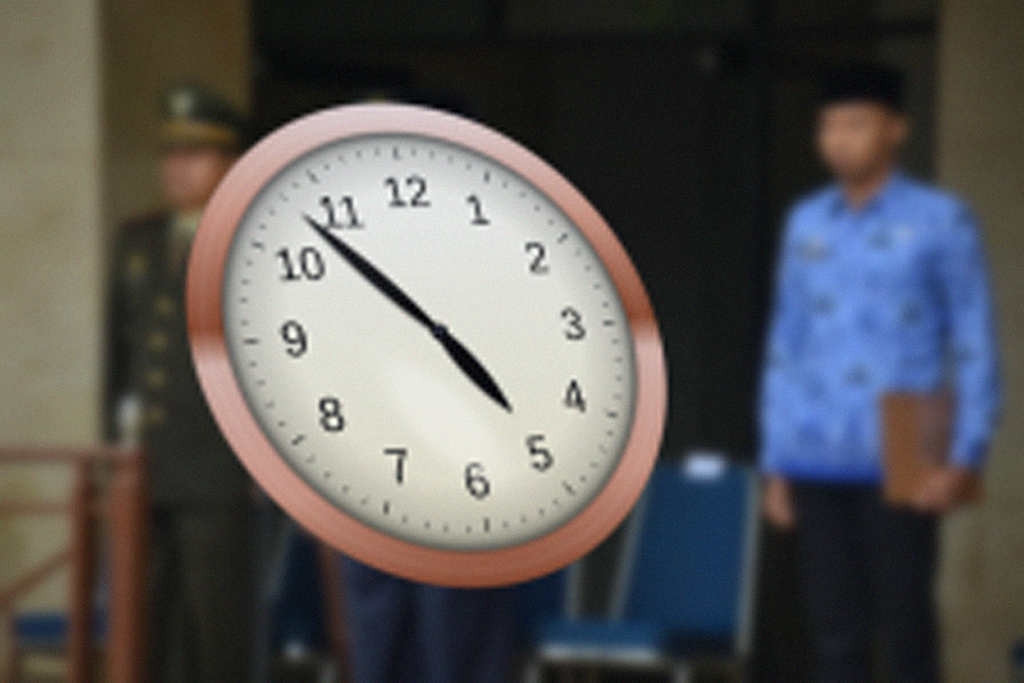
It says 4:53
